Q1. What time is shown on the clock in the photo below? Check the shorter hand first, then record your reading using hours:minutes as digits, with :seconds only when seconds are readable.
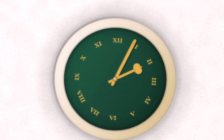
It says 2:04
